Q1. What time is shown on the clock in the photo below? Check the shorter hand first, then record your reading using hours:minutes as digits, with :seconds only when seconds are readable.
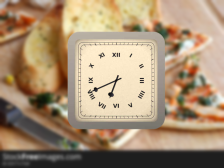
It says 6:41
